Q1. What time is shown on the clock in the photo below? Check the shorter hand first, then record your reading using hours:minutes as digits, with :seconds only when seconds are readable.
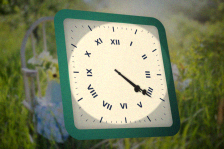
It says 4:21
